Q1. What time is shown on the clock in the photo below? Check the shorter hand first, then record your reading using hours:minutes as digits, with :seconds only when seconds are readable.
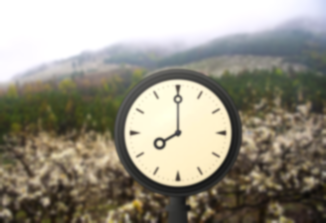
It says 8:00
